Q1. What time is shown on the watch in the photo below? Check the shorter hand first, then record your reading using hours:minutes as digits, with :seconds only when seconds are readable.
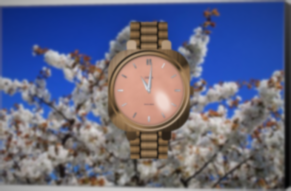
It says 11:01
